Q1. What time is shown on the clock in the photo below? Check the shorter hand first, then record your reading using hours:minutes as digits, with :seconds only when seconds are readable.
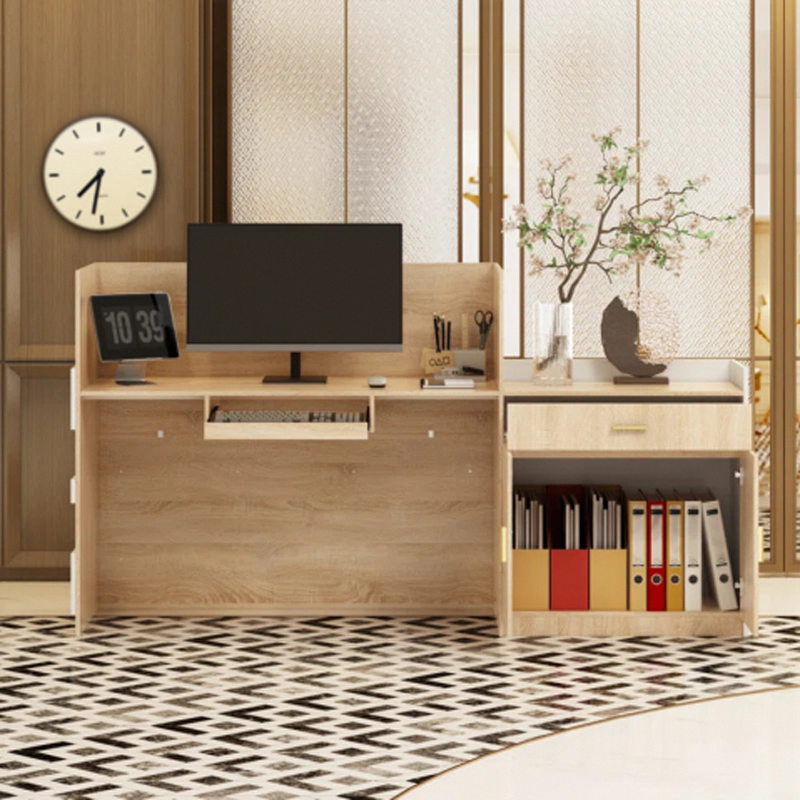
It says 7:32
